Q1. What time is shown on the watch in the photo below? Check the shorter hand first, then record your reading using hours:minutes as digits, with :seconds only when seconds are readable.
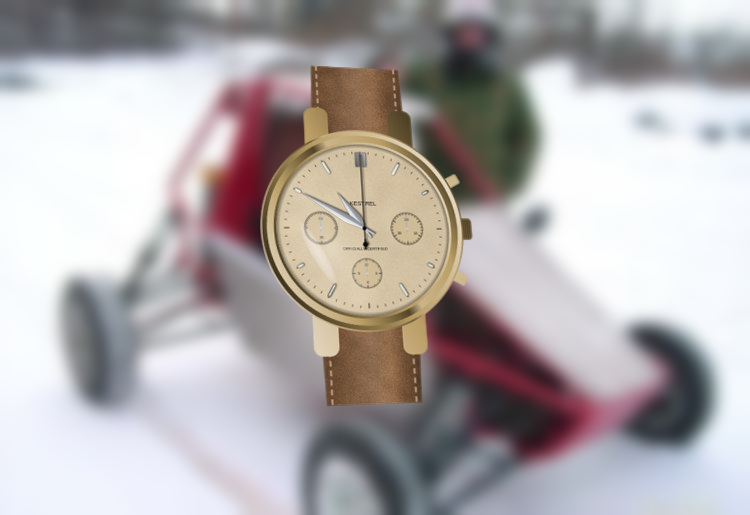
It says 10:50
